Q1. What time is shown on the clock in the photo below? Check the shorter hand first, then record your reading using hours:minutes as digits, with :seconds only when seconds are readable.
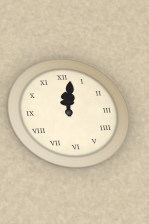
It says 12:02
